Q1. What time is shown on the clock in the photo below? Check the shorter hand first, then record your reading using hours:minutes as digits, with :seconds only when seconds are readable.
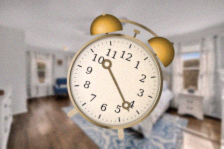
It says 10:22
